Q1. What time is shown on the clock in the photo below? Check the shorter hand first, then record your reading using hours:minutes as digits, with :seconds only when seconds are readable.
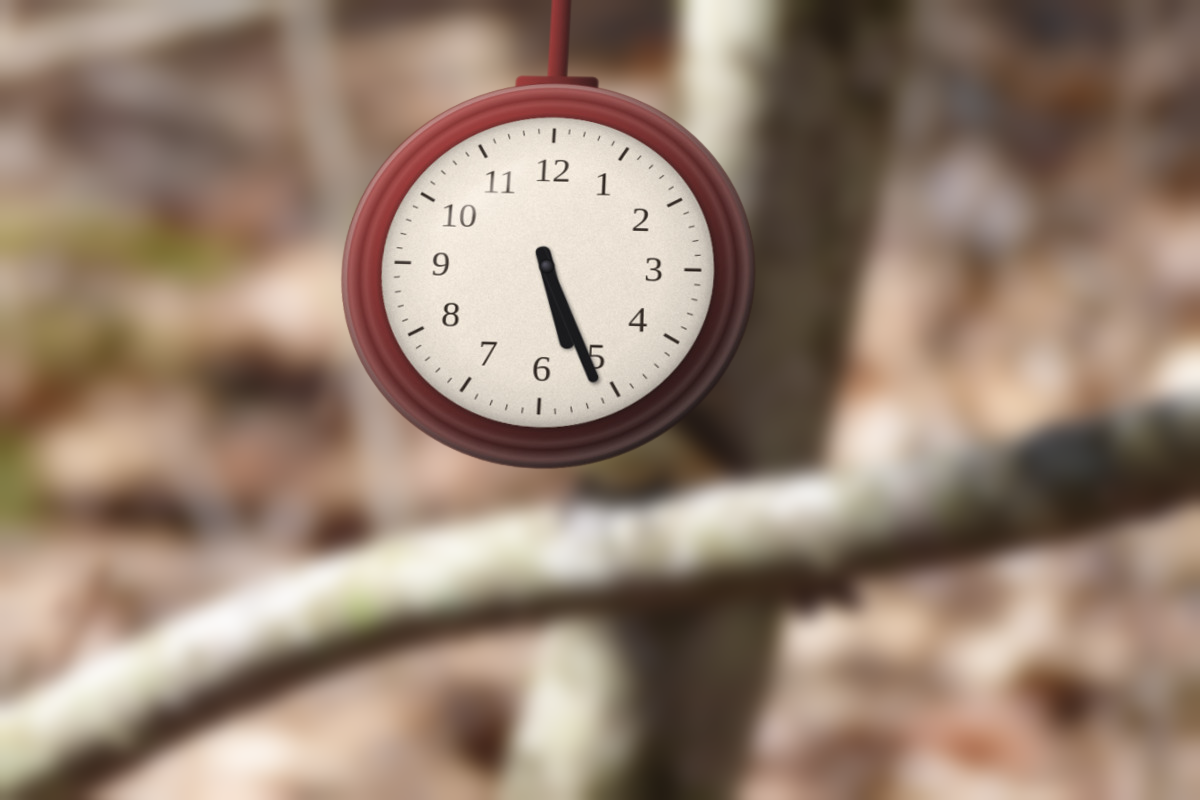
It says 5:26
